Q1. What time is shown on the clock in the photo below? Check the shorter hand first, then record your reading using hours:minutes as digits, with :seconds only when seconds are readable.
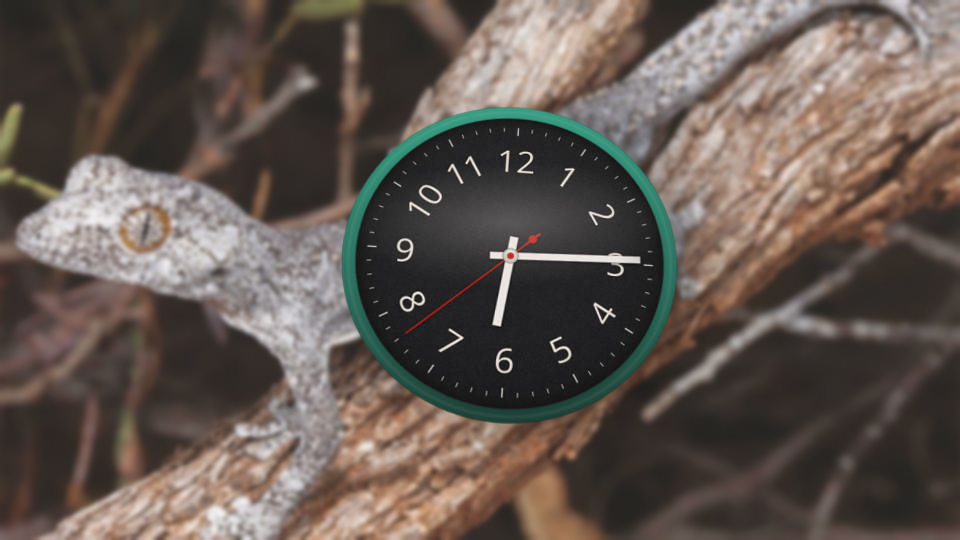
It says 6:14:38
